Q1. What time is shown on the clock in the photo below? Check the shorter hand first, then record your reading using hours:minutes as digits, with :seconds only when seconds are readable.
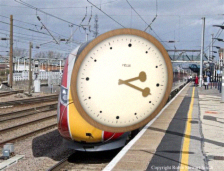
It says 2:18
